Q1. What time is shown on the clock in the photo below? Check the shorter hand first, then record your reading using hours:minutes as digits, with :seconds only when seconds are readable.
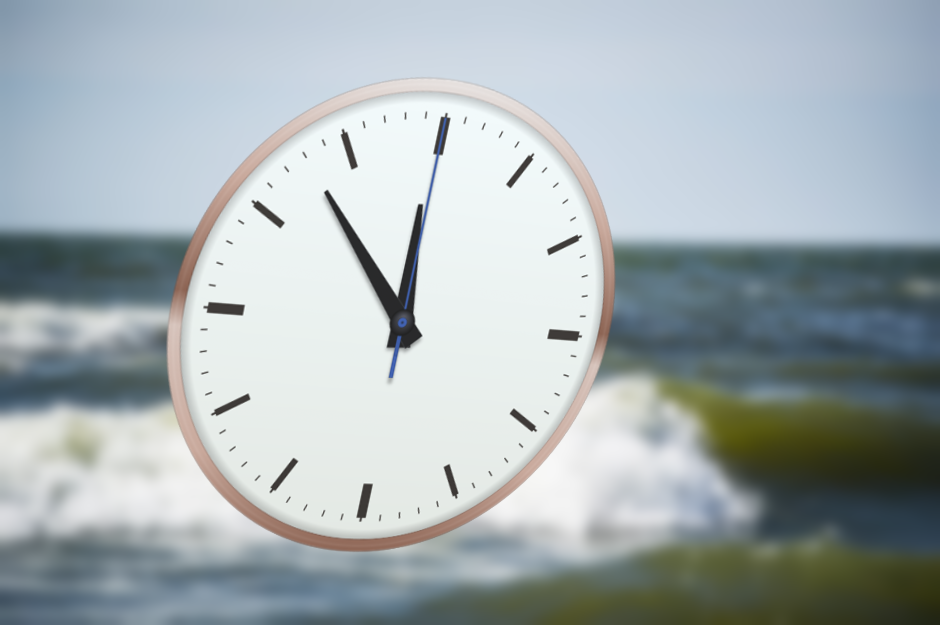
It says 11:53:00
